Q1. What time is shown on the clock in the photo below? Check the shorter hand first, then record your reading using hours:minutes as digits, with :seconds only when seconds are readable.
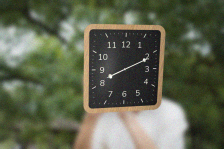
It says 8:11
